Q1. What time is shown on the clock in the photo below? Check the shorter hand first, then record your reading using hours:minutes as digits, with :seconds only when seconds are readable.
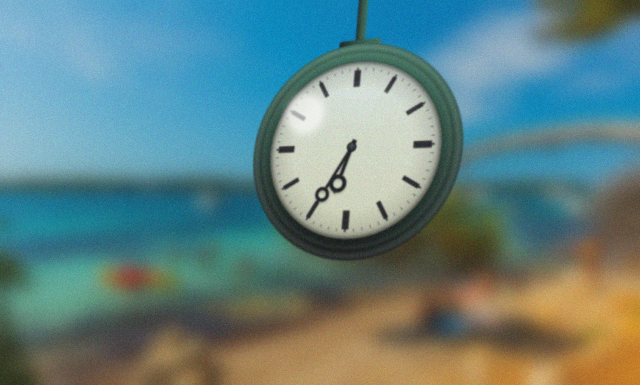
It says 6:35
